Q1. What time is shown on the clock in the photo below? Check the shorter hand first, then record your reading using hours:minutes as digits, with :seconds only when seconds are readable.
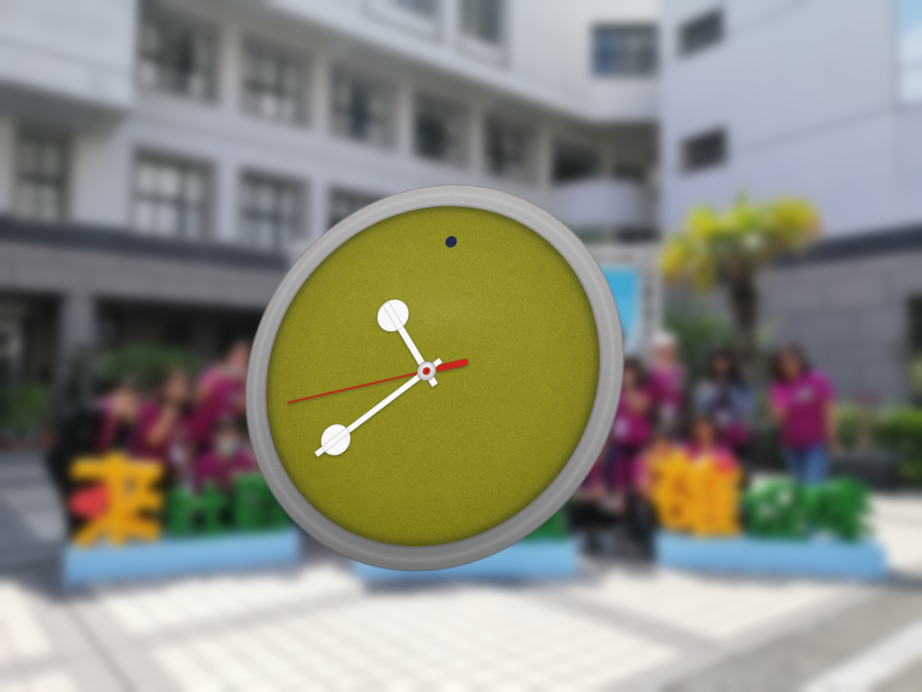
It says 10:37:42
